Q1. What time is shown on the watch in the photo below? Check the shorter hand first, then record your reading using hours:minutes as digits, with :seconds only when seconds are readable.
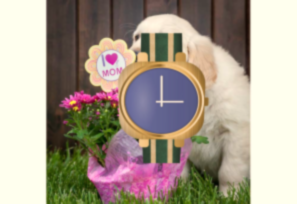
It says 3:00
